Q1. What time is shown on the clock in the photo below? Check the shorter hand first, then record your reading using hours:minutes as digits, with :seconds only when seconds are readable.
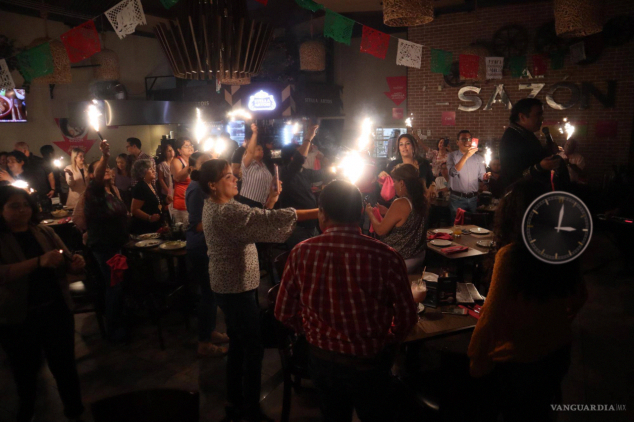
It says 3:01
